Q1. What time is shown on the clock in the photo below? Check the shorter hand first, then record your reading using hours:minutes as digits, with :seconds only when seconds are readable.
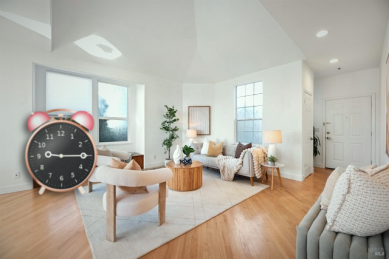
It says 9:15
